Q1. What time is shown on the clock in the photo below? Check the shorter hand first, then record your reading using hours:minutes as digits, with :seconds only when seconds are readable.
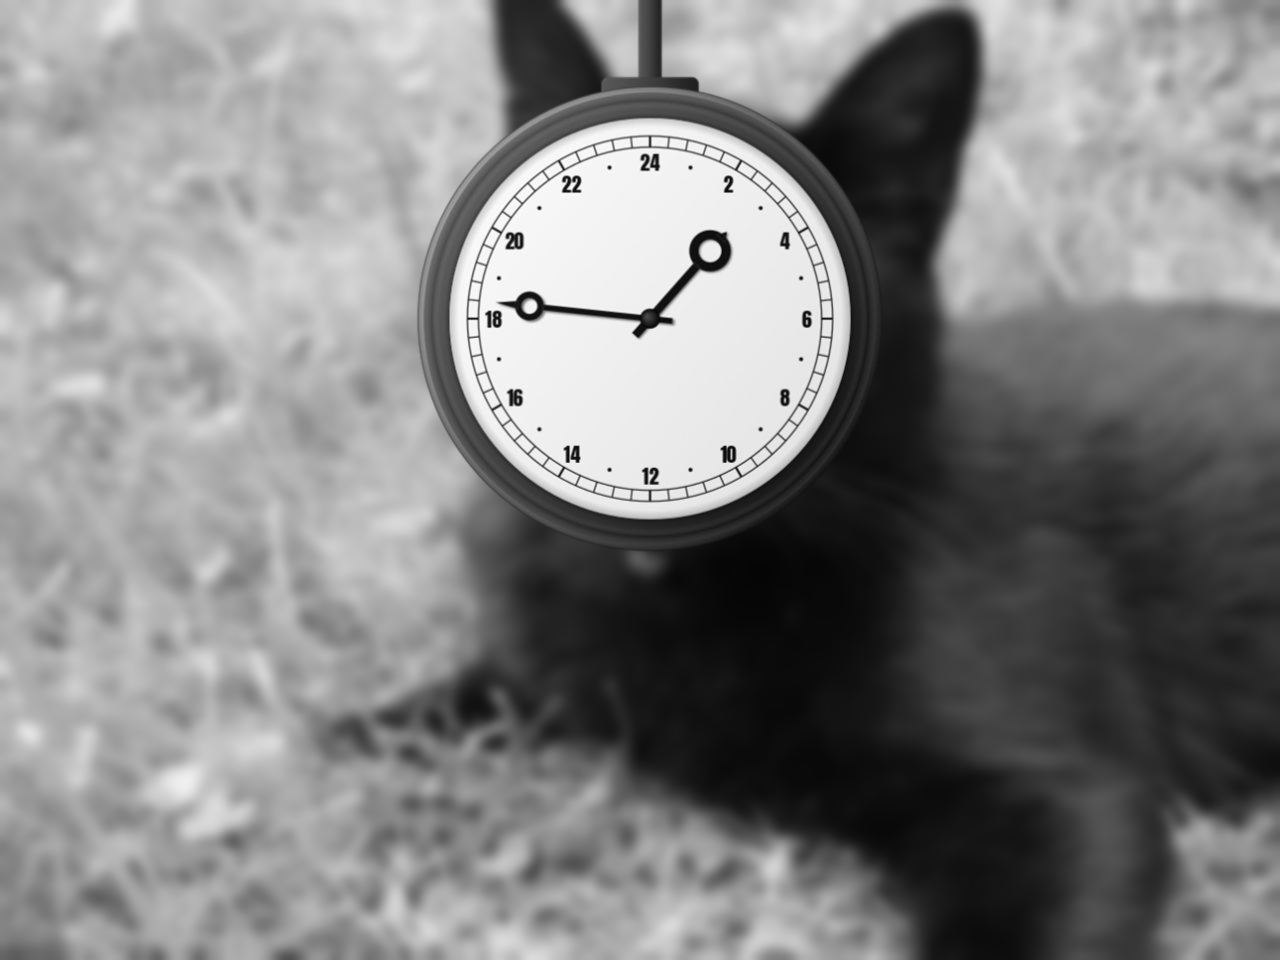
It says 2:46
